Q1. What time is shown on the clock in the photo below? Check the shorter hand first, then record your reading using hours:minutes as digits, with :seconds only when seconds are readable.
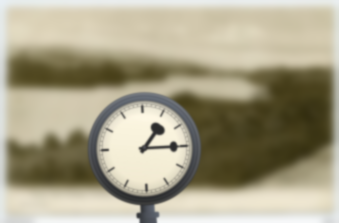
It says 1:15
